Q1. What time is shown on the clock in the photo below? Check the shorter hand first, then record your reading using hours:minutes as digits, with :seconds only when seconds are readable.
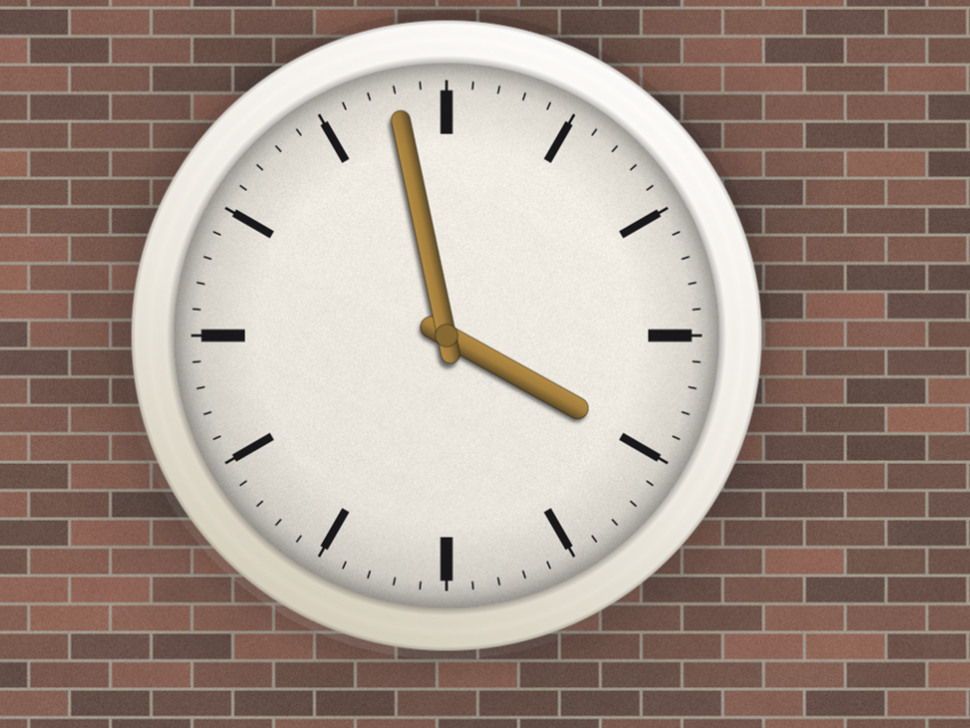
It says 3:58
